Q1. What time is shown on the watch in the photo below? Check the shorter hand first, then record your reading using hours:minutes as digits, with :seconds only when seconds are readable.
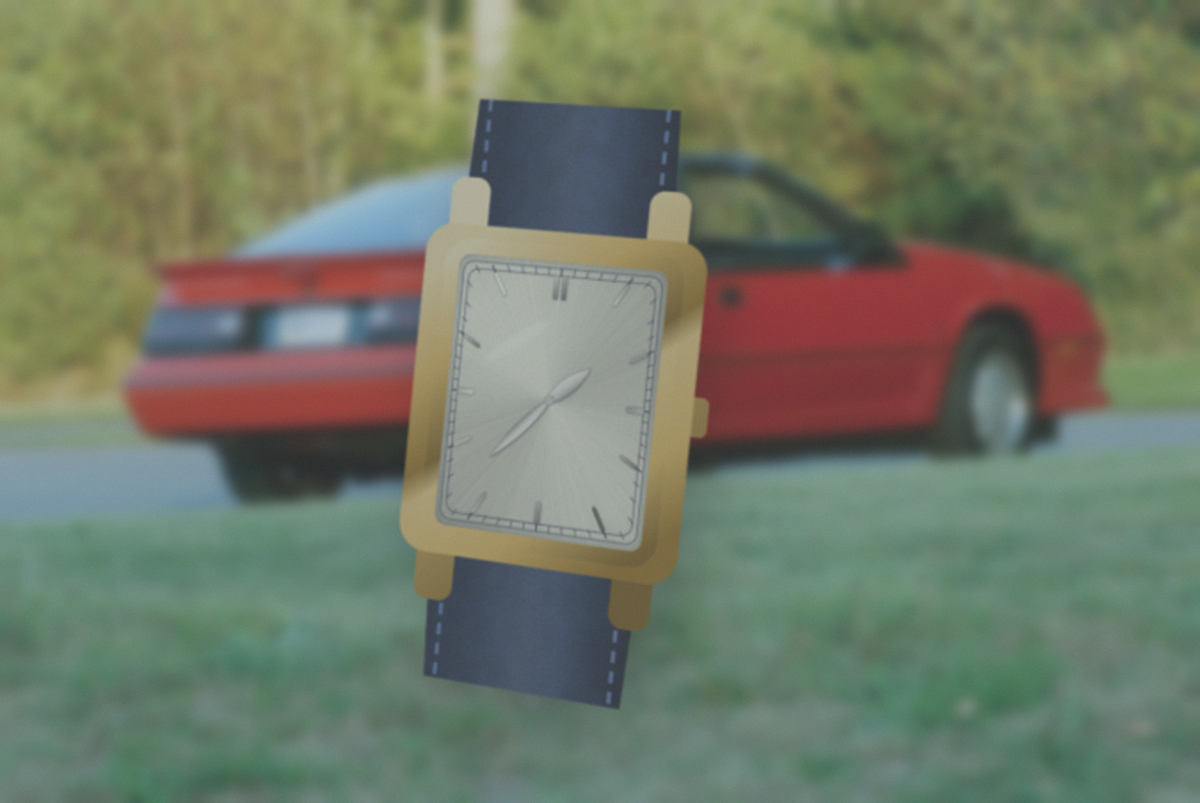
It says 1:37
